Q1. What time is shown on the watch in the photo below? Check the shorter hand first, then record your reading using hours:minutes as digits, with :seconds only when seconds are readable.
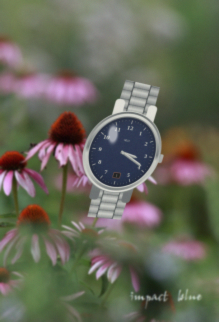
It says 3:19
